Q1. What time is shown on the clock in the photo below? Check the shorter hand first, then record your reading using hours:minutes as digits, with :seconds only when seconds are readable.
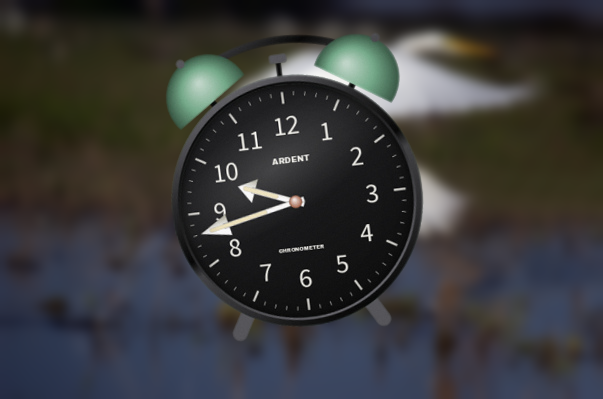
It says 9:43
